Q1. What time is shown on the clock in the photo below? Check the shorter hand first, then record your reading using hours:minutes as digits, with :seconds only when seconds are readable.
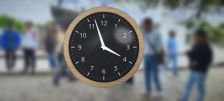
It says 3:57
